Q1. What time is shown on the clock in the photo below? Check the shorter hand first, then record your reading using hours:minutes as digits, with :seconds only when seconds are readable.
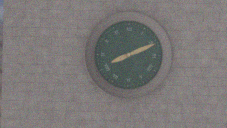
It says 8:11
